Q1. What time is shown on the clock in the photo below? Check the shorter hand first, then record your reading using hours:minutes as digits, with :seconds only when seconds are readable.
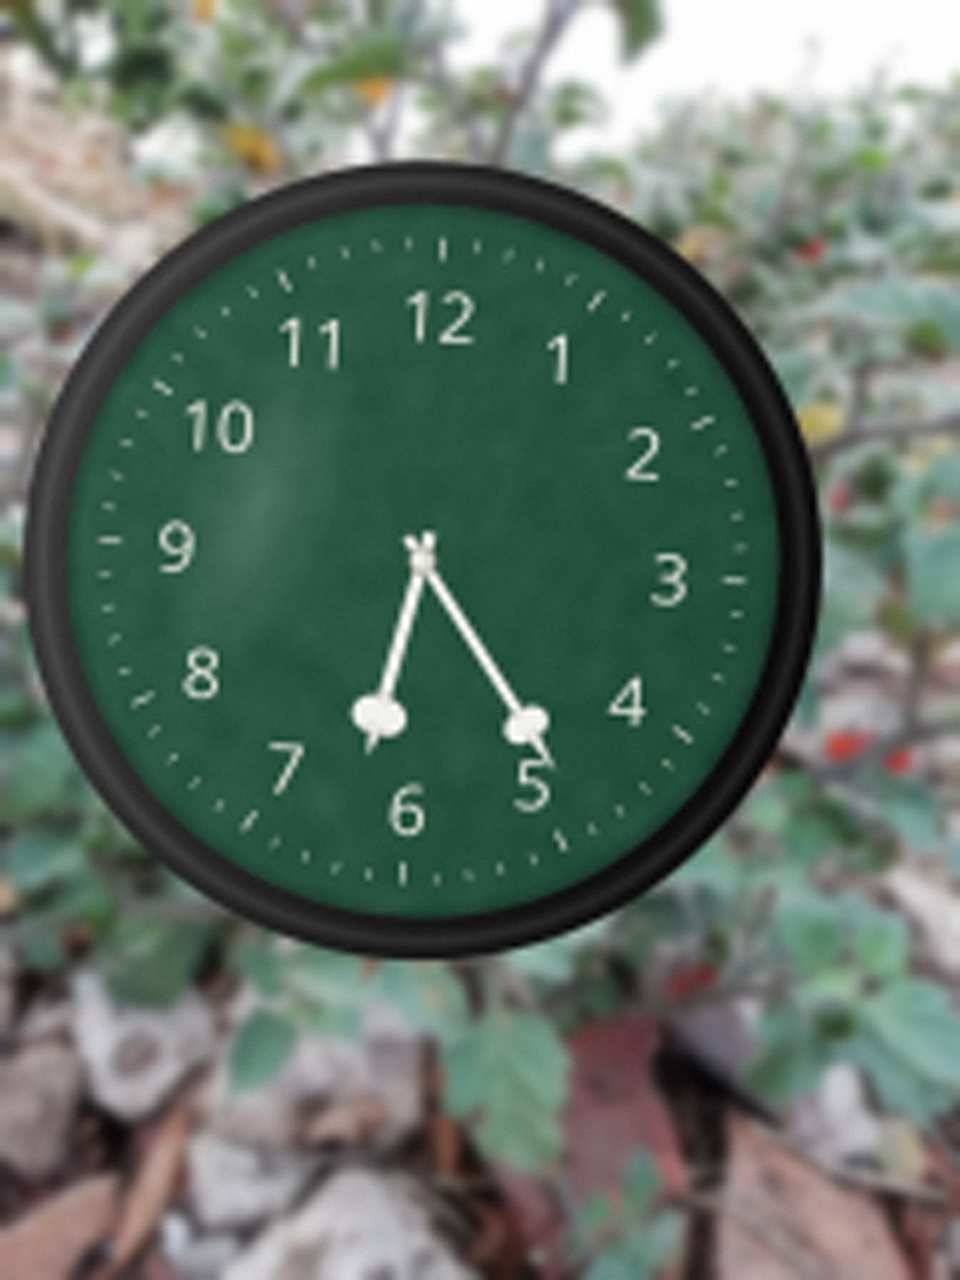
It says 6:24
